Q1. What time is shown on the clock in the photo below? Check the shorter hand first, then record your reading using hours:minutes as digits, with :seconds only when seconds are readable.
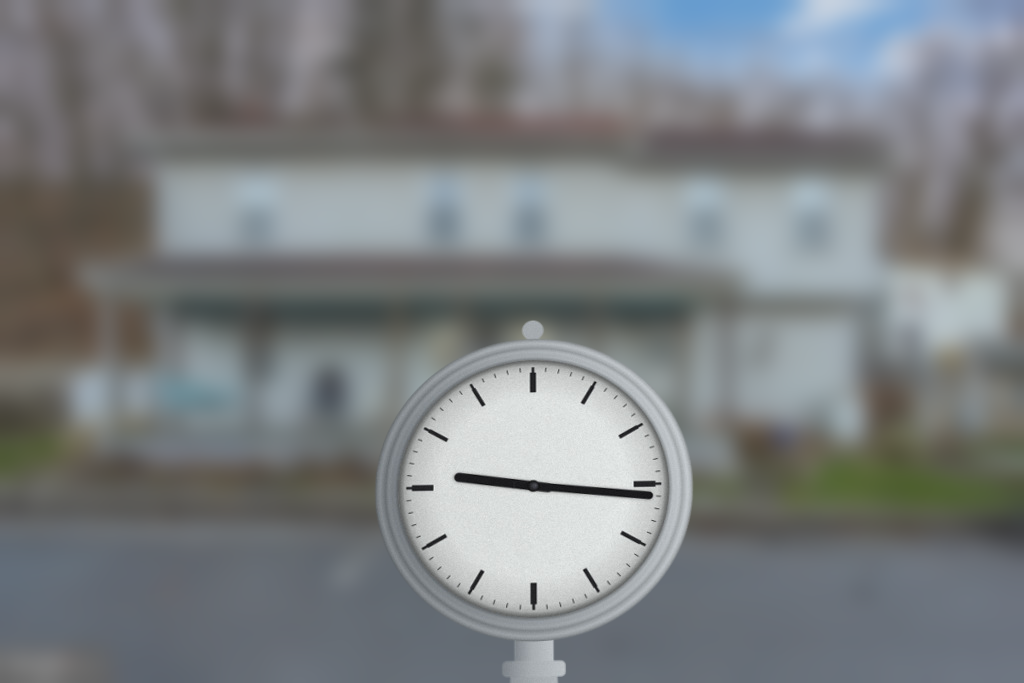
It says 9:16
